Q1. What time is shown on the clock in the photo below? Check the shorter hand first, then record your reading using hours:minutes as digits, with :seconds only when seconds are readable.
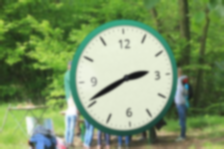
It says 2:41
